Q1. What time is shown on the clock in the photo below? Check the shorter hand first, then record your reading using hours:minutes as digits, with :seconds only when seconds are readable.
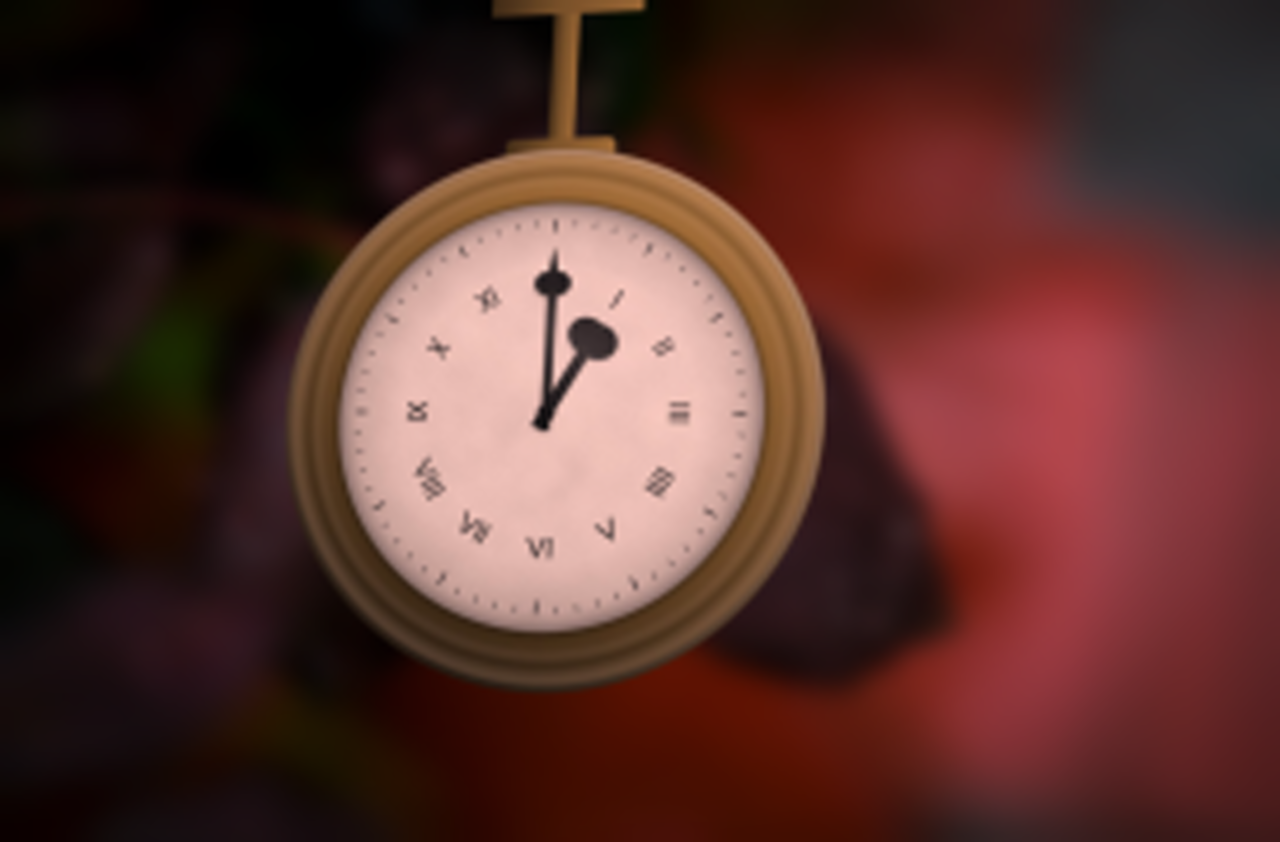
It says 1:00
